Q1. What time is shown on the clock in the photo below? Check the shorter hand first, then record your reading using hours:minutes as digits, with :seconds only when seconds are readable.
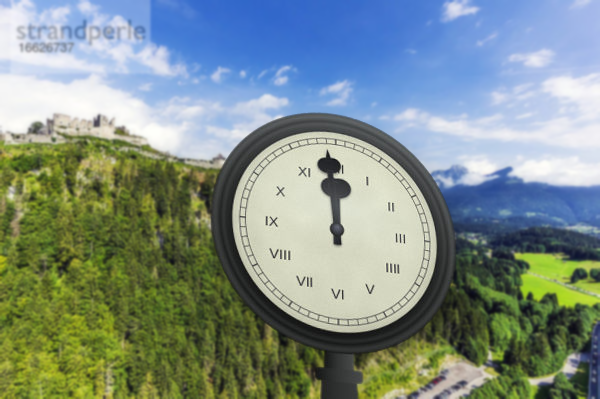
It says 11:59
